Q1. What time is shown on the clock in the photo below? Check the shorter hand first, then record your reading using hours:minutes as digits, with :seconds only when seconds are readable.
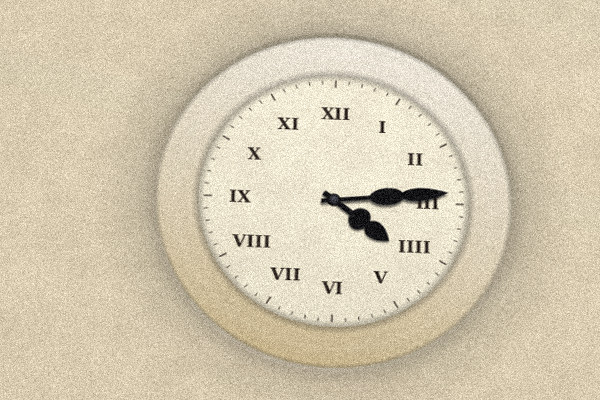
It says 4:14
